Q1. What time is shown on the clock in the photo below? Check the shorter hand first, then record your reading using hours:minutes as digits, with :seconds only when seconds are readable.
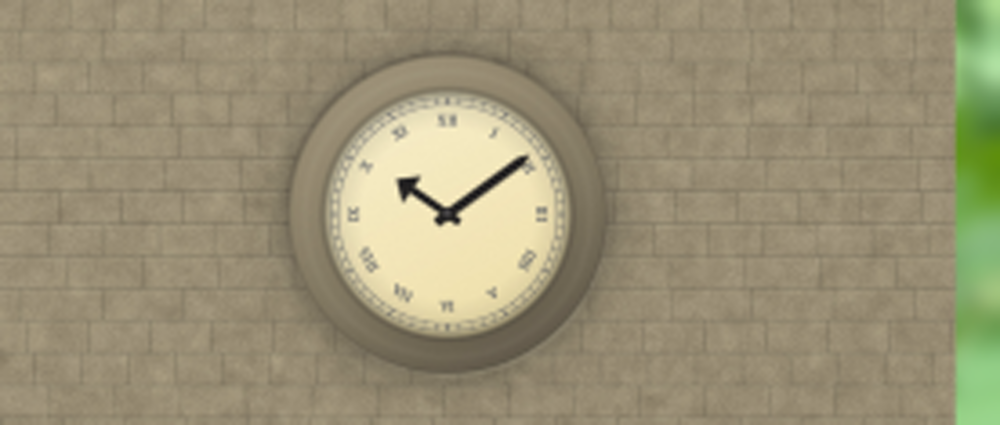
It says 10:09
